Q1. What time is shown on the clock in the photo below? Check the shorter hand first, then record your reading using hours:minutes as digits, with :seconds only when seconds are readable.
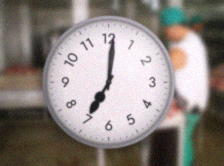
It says 7:01
